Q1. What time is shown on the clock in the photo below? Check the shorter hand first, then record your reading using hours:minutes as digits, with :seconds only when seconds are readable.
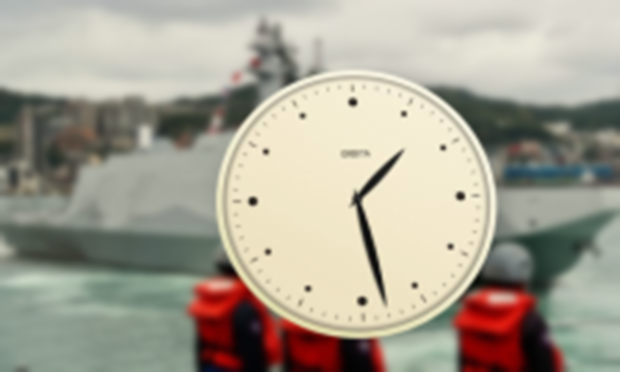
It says 1:28
